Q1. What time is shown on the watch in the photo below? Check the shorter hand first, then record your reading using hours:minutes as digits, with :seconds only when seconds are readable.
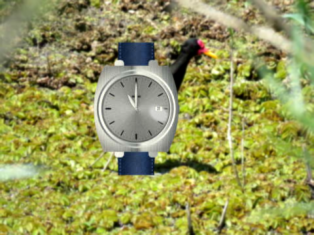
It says 11:00
